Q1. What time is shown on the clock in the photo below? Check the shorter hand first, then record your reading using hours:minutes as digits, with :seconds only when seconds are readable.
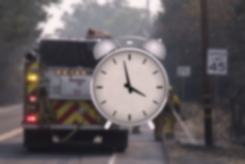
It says 3:58
